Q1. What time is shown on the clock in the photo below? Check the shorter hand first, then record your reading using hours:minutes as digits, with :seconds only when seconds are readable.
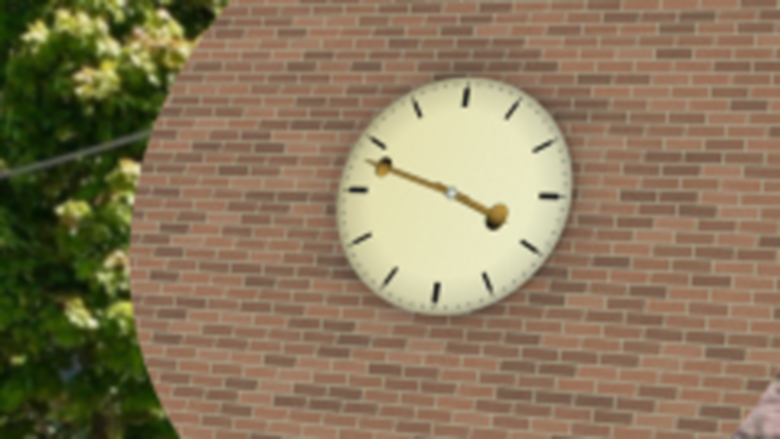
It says 3:48
